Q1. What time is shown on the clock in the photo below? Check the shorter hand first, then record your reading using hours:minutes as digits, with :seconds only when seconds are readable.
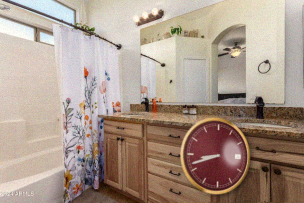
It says 8:42
